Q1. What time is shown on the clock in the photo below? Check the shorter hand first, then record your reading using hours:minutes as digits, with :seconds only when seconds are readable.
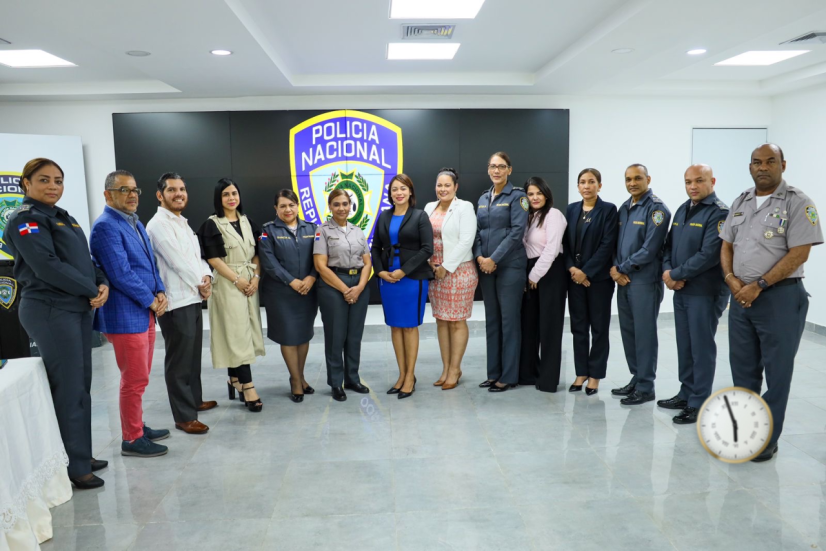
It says 5:57
